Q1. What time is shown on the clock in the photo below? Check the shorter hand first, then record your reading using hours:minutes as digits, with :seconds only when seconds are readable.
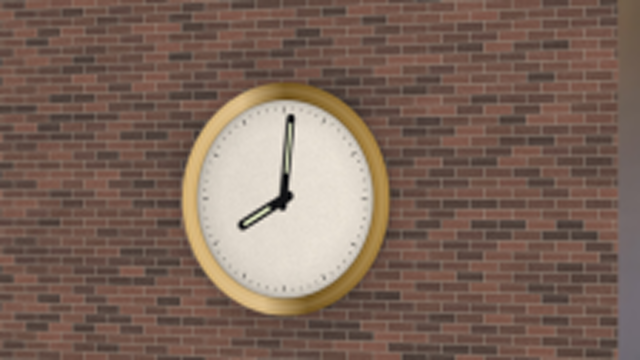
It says 8:01
